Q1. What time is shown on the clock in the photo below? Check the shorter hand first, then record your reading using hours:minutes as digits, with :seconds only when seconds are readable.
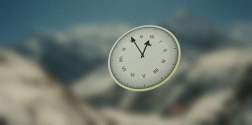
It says 11:51
